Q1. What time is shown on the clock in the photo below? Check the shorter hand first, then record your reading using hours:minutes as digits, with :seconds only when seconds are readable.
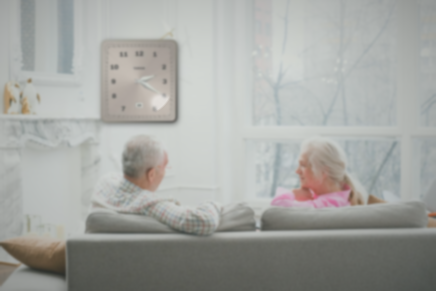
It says 2:20
